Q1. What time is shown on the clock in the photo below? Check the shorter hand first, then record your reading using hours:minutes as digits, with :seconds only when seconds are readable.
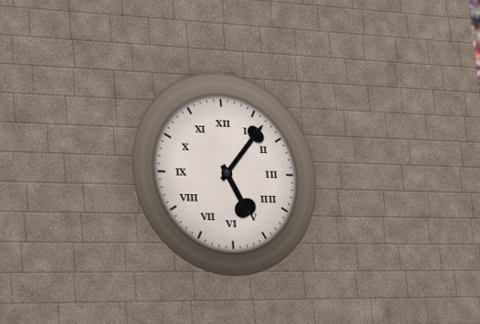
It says 5:07
